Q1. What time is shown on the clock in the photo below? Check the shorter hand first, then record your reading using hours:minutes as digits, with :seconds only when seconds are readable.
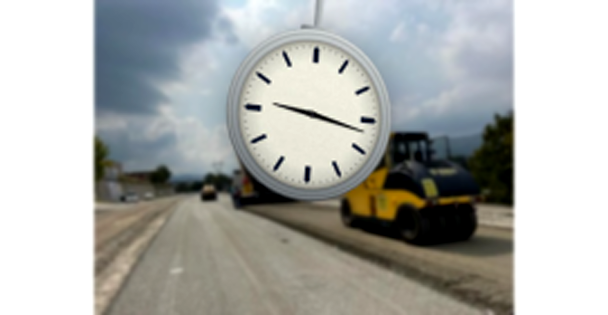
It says 9:17
